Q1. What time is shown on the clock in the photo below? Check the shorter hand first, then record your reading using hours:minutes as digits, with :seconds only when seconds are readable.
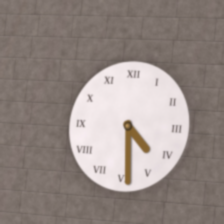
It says 4:29
